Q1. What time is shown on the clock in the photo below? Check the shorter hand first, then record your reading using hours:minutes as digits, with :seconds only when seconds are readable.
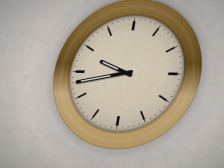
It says 9:43
